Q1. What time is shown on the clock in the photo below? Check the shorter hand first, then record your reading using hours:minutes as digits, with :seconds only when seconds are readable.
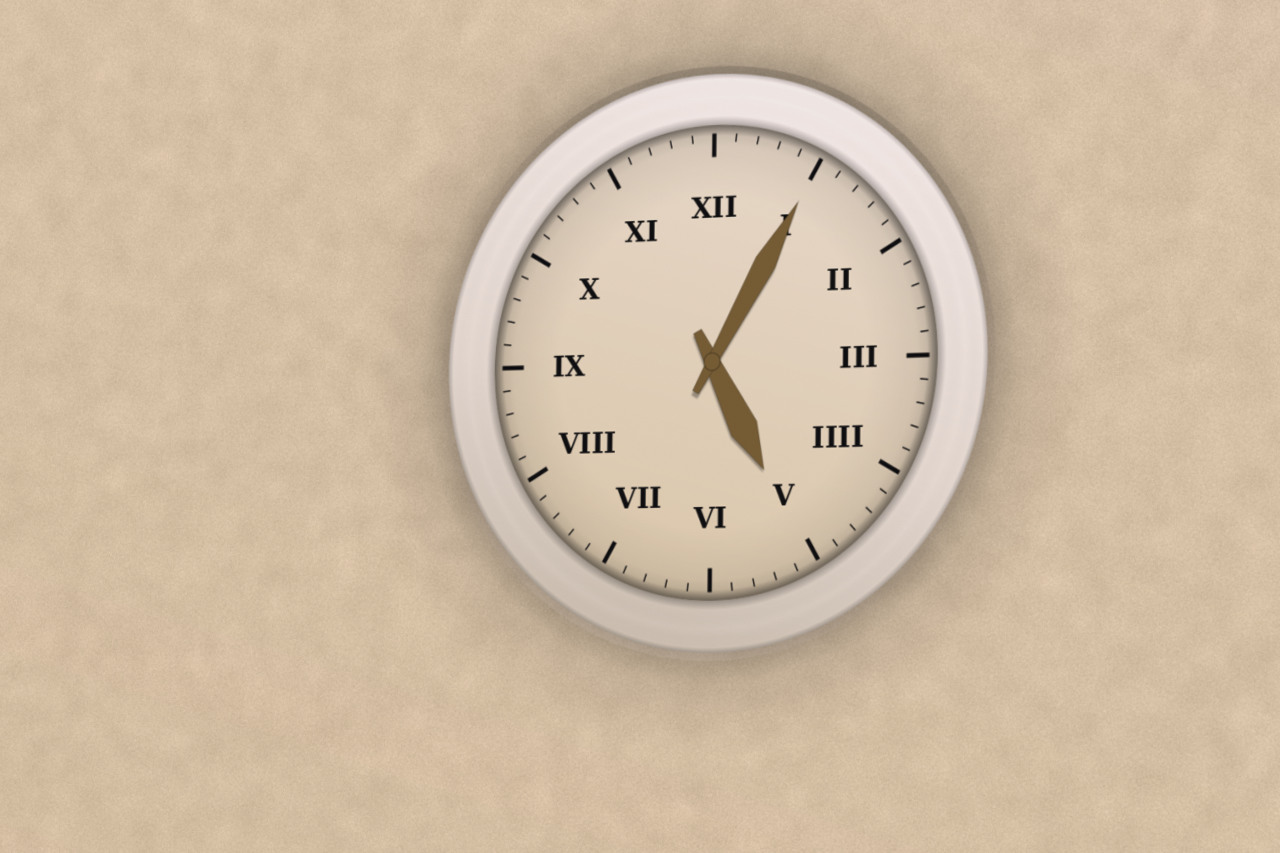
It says 5:05
